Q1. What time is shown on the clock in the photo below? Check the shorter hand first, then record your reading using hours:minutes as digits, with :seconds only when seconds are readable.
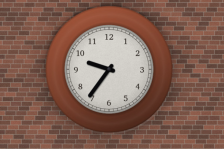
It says 9:36
